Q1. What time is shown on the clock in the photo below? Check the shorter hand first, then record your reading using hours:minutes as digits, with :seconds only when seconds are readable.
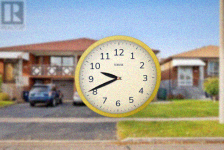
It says 9:41
